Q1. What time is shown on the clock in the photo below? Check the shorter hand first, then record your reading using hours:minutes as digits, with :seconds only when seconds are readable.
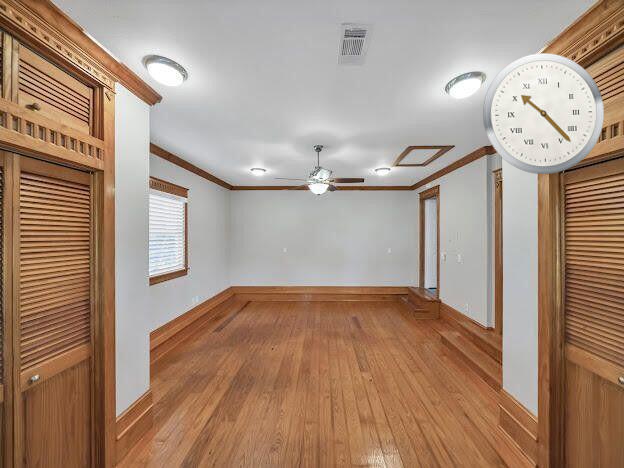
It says 10:23
